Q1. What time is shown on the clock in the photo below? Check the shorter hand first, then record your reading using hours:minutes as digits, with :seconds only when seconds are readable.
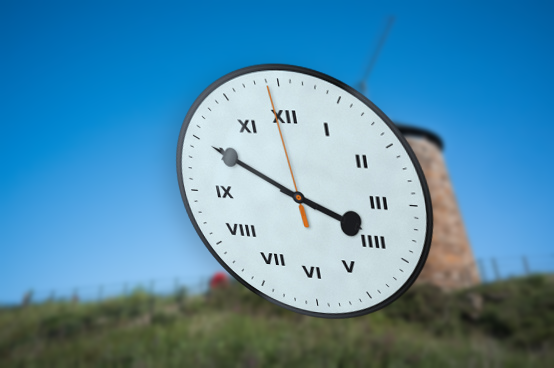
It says 3:49:59
